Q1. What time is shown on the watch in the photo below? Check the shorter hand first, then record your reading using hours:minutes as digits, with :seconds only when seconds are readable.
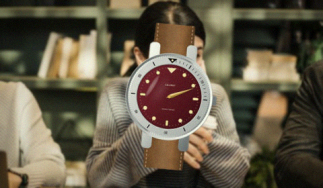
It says 2:11
